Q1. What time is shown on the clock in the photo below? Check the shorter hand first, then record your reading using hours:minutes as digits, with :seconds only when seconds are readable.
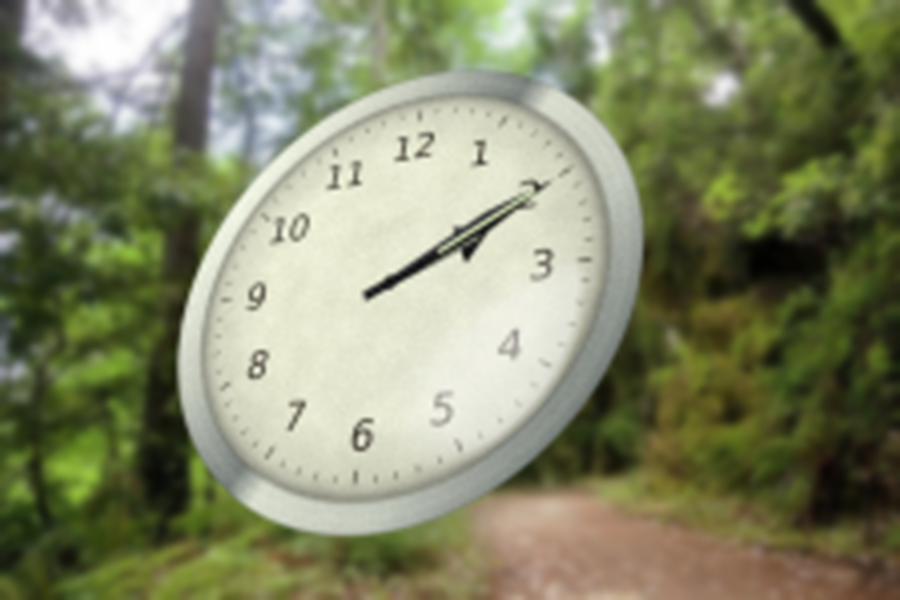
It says 2:10
